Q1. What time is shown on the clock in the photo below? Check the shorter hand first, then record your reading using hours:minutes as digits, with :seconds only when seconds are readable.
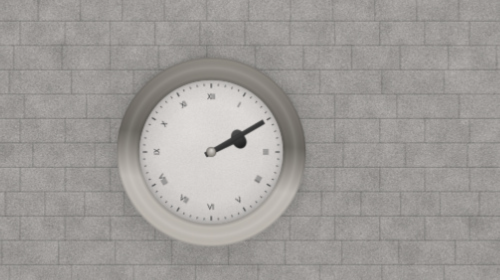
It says 2:10
